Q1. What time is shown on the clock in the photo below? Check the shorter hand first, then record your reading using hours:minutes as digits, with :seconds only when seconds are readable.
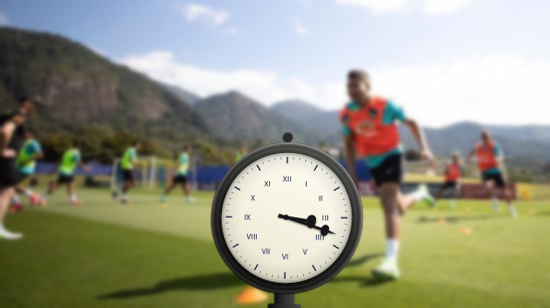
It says 3:18
